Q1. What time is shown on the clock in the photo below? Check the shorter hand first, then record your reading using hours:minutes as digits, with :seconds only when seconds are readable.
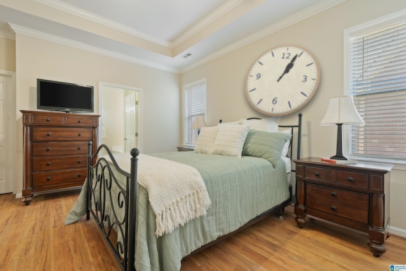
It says 1:04
